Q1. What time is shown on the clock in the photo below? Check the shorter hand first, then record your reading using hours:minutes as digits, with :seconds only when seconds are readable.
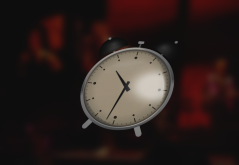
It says 10:32
